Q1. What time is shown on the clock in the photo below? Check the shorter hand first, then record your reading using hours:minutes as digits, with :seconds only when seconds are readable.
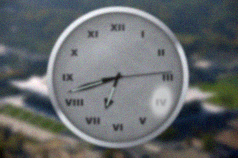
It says 6:42:14
